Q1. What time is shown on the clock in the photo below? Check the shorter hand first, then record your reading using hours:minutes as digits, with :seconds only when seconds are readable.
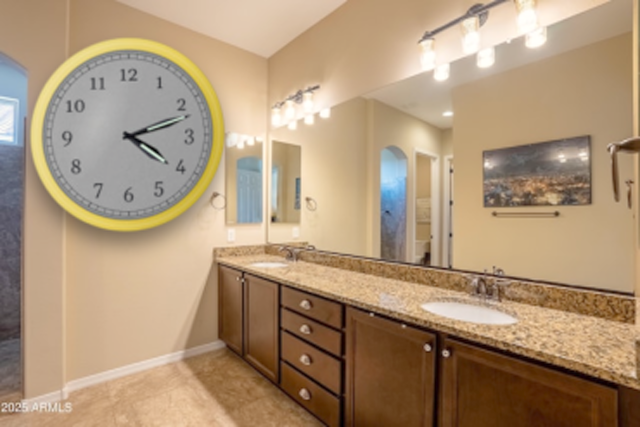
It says 4:12
